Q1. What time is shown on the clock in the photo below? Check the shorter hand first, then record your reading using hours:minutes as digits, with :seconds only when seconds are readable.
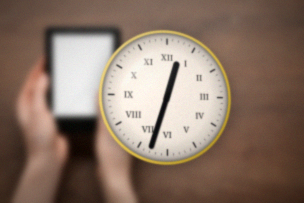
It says 12:33
